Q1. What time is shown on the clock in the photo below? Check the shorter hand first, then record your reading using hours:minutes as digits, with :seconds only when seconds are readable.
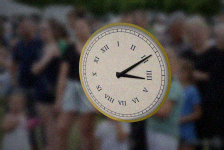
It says 4:15
